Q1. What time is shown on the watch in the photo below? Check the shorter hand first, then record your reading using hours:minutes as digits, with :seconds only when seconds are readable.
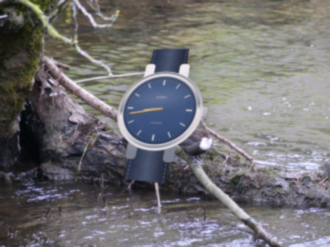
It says 8:43
